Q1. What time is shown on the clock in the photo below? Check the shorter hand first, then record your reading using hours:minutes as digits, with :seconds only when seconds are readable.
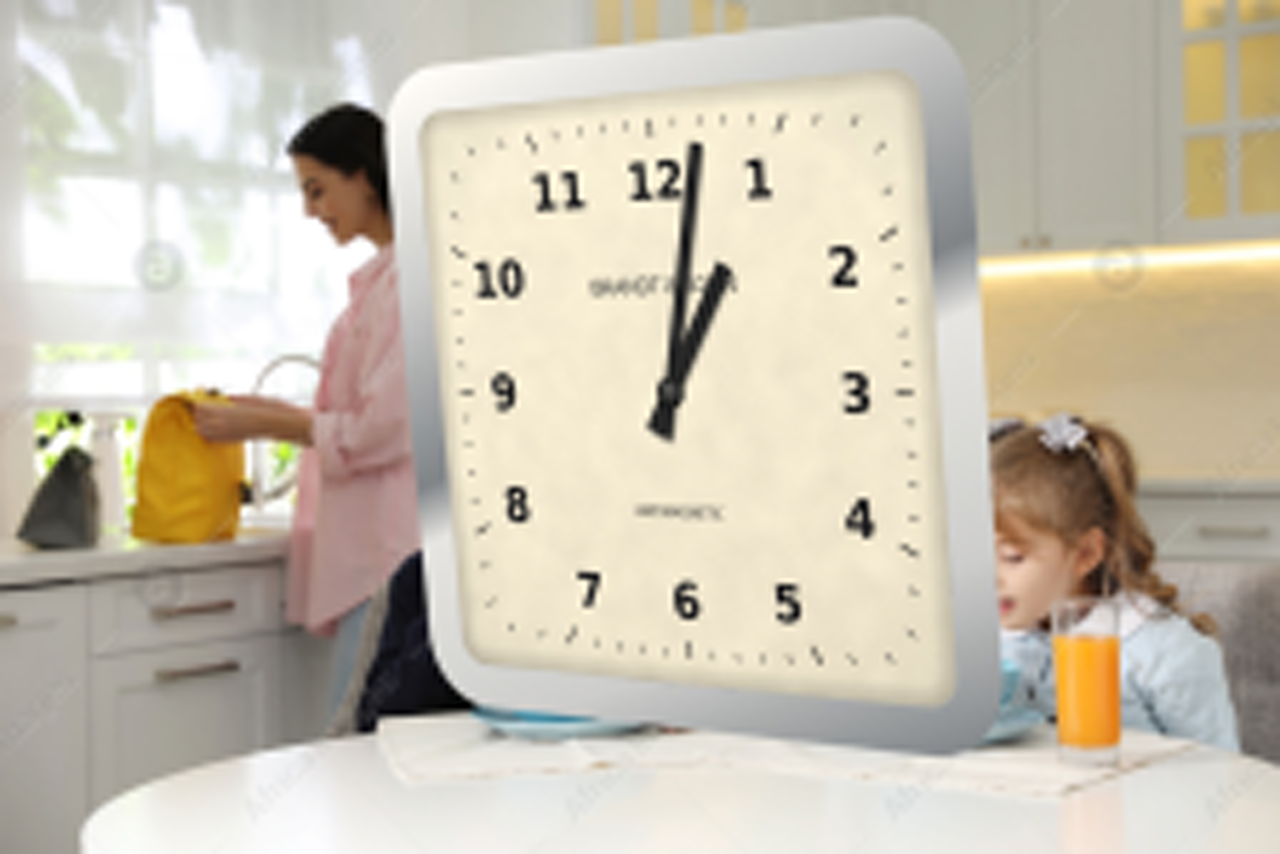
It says 1:02
